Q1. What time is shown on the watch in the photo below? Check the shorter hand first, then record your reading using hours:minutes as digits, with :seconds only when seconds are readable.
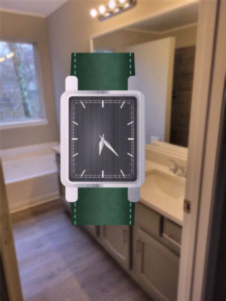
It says 6:23
